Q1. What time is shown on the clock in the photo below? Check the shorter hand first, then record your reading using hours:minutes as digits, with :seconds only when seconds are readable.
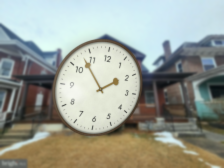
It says 1:53
